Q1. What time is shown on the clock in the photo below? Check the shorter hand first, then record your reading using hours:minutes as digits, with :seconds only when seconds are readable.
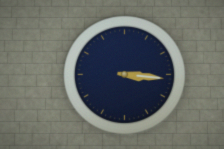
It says 3:16
